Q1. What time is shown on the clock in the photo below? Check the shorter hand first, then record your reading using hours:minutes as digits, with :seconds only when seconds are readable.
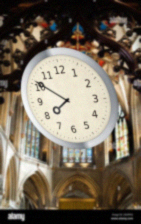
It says 7:51
